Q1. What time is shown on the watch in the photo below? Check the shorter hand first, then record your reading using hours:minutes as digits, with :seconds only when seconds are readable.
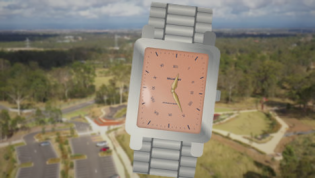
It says 12:25
